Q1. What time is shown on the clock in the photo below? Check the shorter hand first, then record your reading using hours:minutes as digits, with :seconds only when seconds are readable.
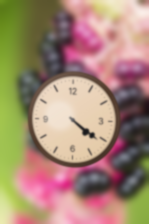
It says 4:21
